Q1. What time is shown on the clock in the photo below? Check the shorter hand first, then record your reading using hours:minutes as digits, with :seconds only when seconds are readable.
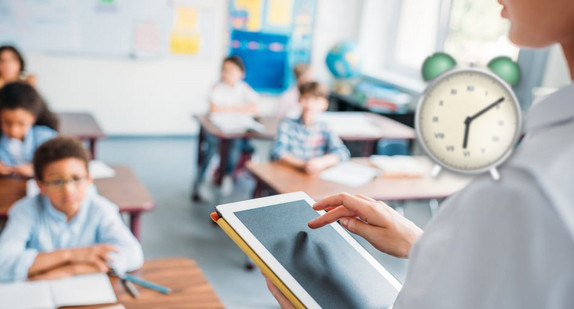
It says 6:09
